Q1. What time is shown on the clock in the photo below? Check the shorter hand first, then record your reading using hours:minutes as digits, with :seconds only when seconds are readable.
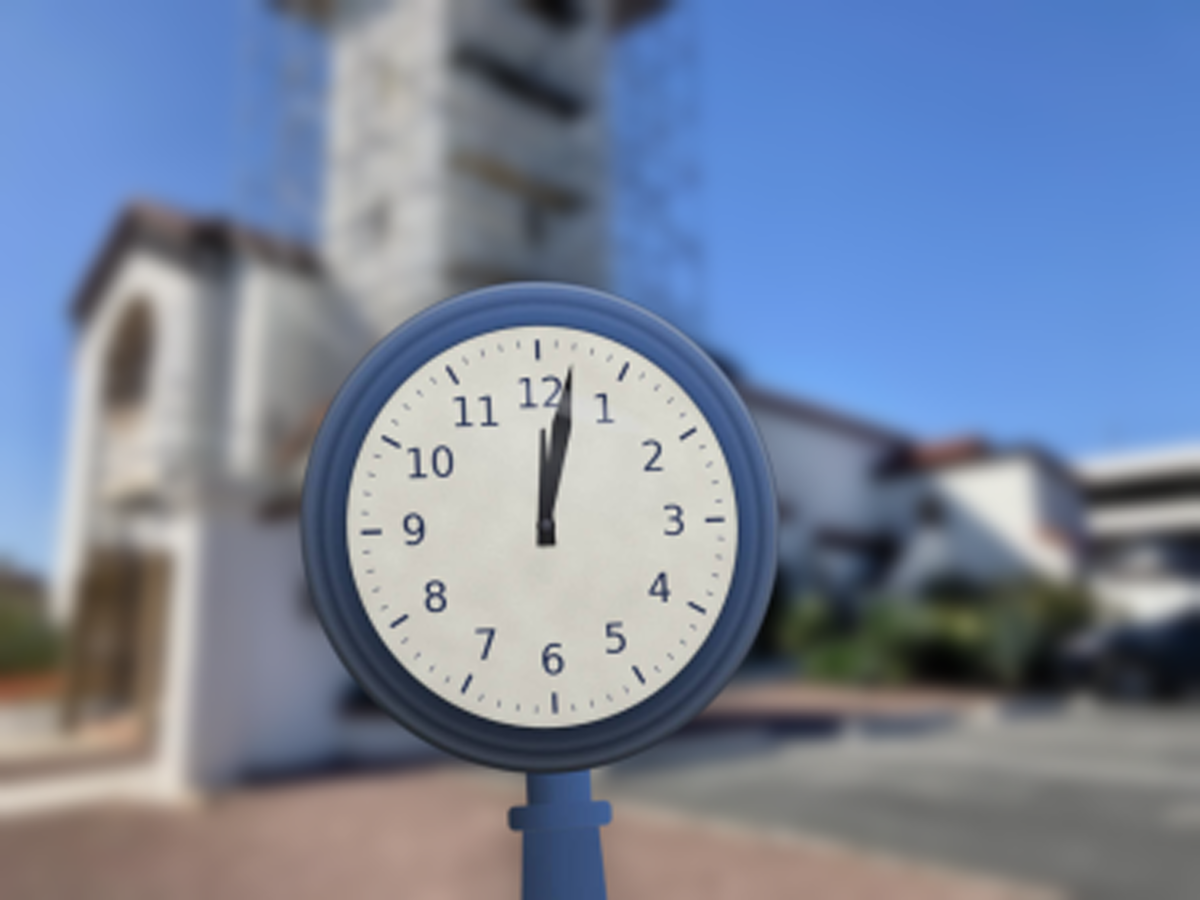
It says 12:02
